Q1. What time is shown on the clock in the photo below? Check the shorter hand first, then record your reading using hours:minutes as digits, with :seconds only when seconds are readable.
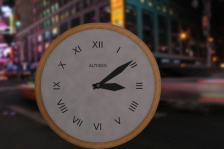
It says 3:09
